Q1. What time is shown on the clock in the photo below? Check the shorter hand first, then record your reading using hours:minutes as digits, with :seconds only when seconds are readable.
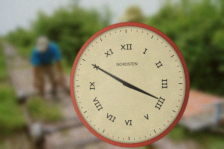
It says 3:50
